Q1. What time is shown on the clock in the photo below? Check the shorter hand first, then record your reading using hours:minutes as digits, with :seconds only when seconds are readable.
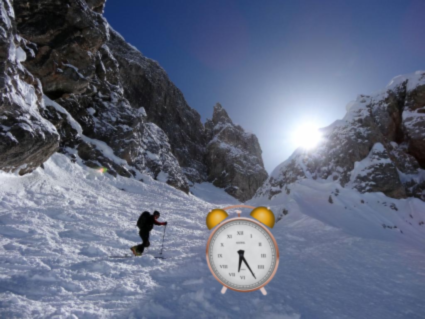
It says 6:25
